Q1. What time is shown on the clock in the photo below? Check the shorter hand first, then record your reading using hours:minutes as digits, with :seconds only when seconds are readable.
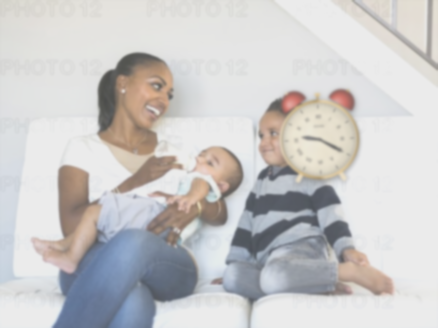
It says 9:20
